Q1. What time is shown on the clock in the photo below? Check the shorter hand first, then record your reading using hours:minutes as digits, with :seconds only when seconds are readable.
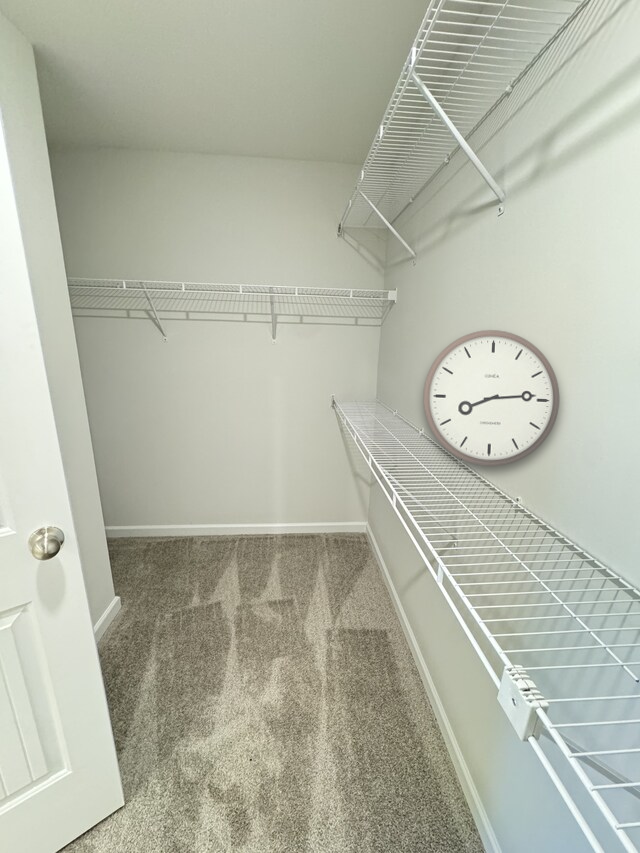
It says 8:14
